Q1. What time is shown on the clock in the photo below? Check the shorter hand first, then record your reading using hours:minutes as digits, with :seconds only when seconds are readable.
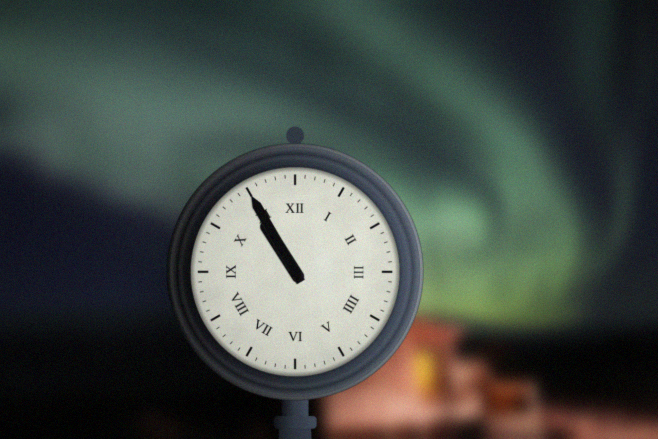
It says 10:55
